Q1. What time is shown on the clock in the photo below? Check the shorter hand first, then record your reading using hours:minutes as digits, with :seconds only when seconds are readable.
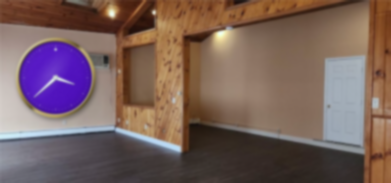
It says 3:38
